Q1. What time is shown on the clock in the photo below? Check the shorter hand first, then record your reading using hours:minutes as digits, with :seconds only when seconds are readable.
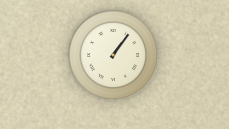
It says 1:06
